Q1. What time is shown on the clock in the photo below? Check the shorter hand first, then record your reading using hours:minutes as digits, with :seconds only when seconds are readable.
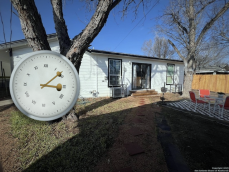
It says 3:08
